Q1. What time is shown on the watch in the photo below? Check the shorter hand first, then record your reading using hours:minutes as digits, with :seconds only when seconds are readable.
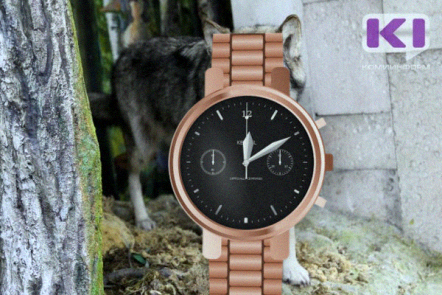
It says 12:10
